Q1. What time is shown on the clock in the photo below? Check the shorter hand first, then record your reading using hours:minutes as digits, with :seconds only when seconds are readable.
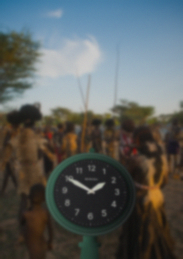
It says 1:50
